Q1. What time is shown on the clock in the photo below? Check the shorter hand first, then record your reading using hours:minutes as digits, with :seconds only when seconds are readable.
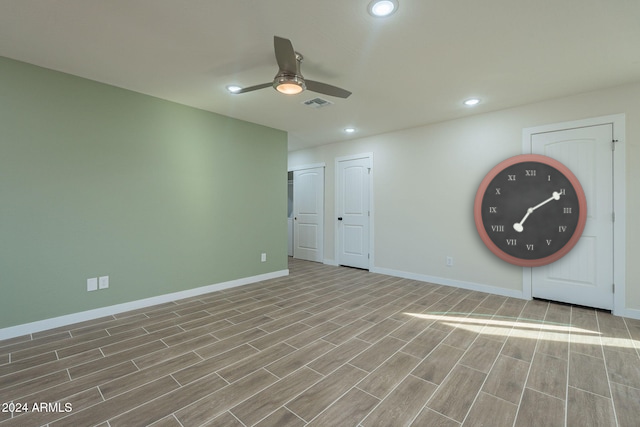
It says 7:10
